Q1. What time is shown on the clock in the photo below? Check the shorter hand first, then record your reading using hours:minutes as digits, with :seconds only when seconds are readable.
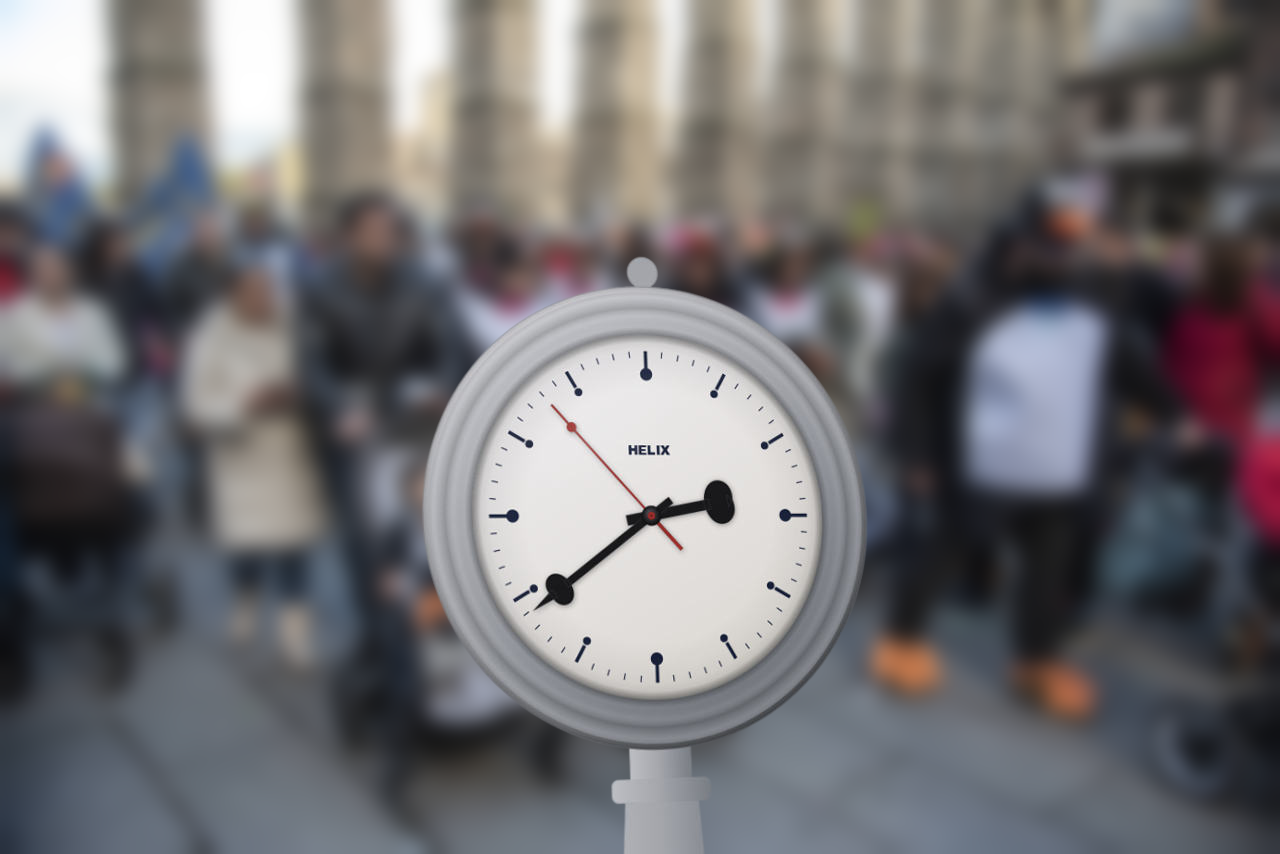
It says 2:38:53
